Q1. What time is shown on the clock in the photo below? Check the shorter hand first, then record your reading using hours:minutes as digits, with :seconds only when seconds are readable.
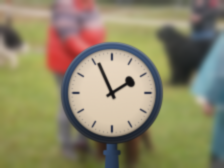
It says 1:56
